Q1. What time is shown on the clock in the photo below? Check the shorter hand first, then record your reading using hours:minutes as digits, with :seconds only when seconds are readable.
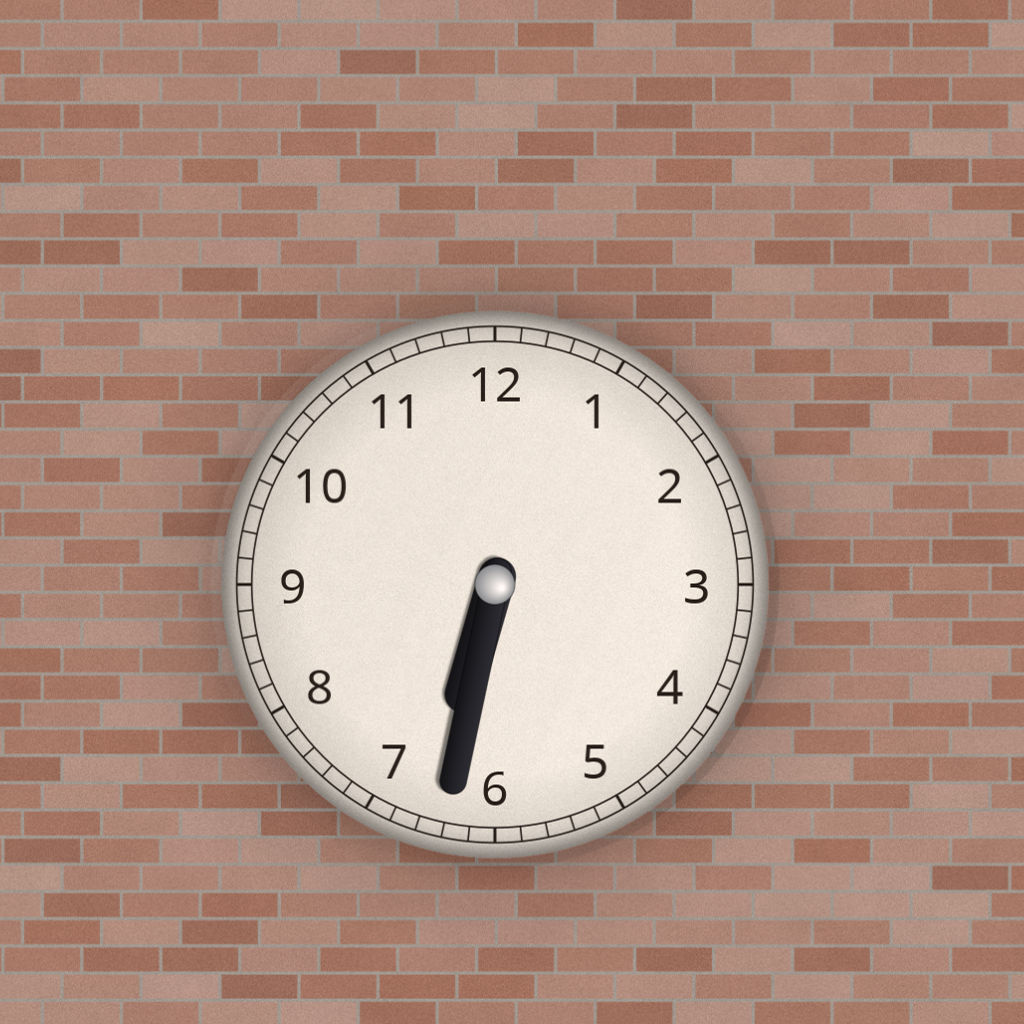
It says 6:32
